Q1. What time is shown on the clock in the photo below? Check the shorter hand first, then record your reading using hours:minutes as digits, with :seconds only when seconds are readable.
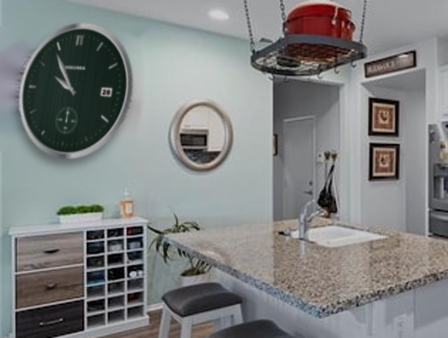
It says 9:54
